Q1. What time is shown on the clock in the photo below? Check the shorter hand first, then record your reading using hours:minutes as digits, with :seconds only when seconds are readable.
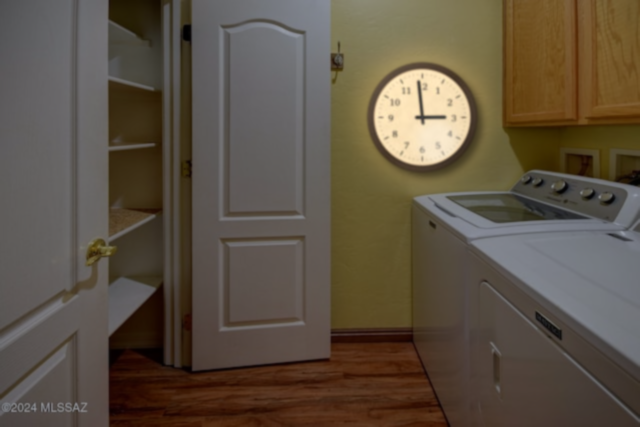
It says 2:59
